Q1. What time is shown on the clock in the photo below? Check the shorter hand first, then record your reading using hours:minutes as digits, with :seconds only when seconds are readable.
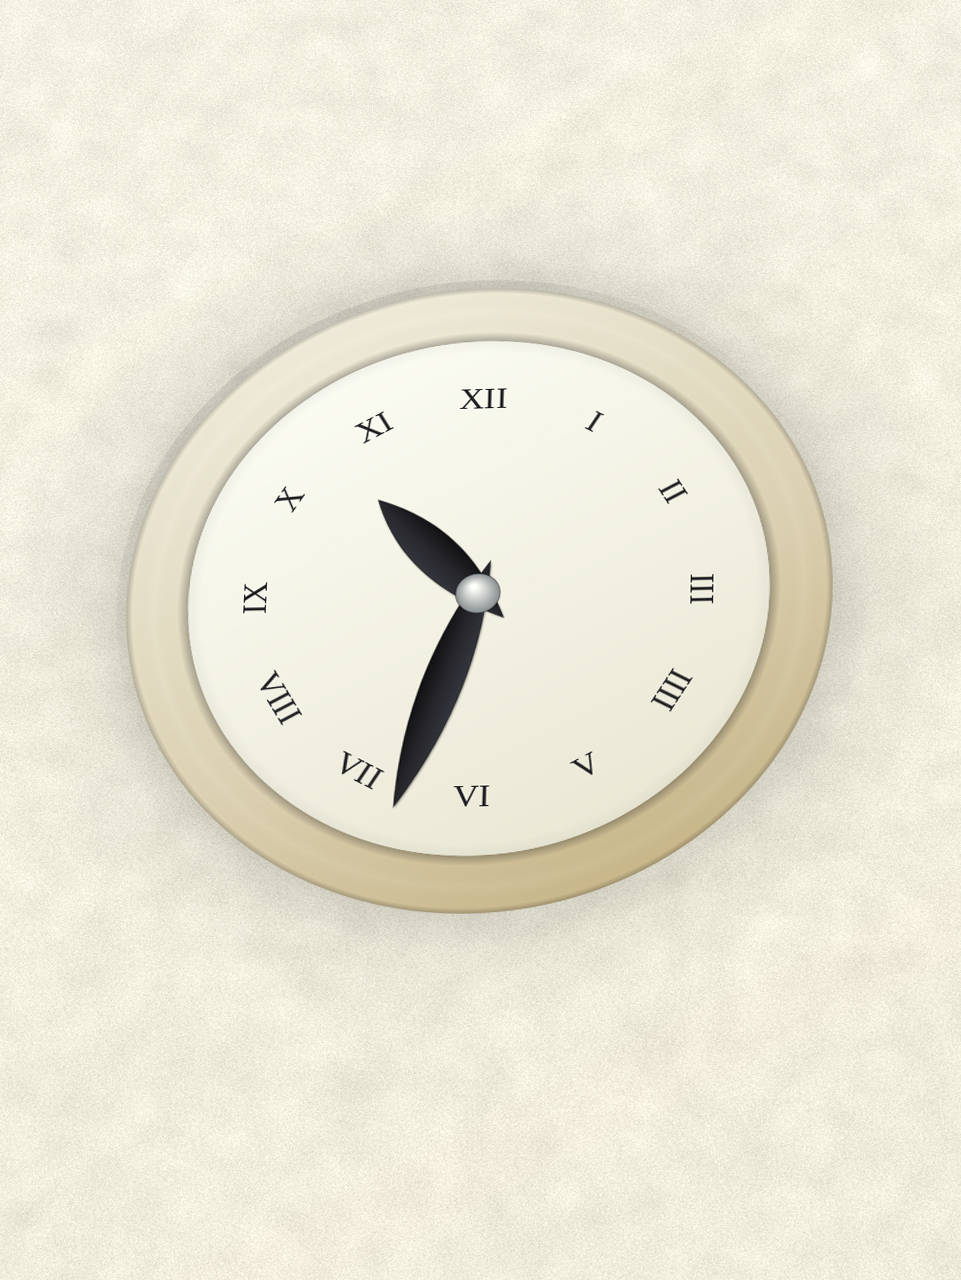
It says 10:33
